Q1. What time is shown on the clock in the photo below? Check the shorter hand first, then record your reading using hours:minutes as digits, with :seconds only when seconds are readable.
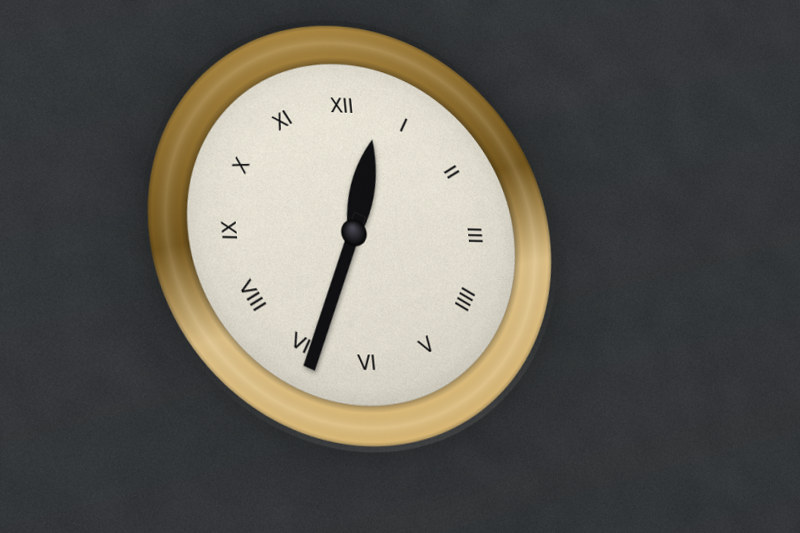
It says 12:34
